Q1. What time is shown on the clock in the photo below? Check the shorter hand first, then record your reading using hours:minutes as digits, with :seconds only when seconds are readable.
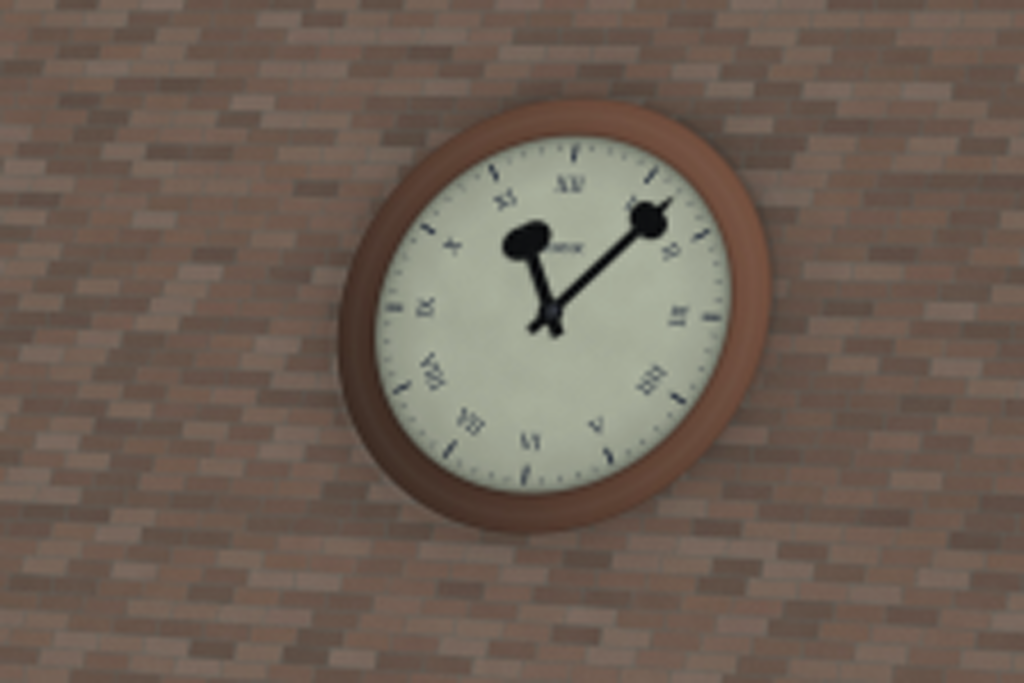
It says 11:07
